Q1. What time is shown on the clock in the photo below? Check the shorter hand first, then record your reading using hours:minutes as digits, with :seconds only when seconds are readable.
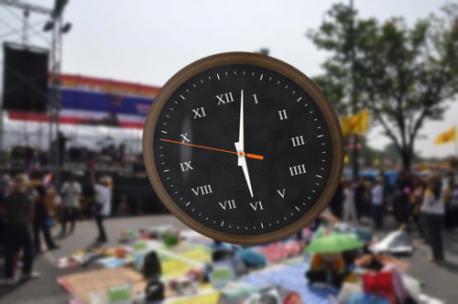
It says 6:02:49
